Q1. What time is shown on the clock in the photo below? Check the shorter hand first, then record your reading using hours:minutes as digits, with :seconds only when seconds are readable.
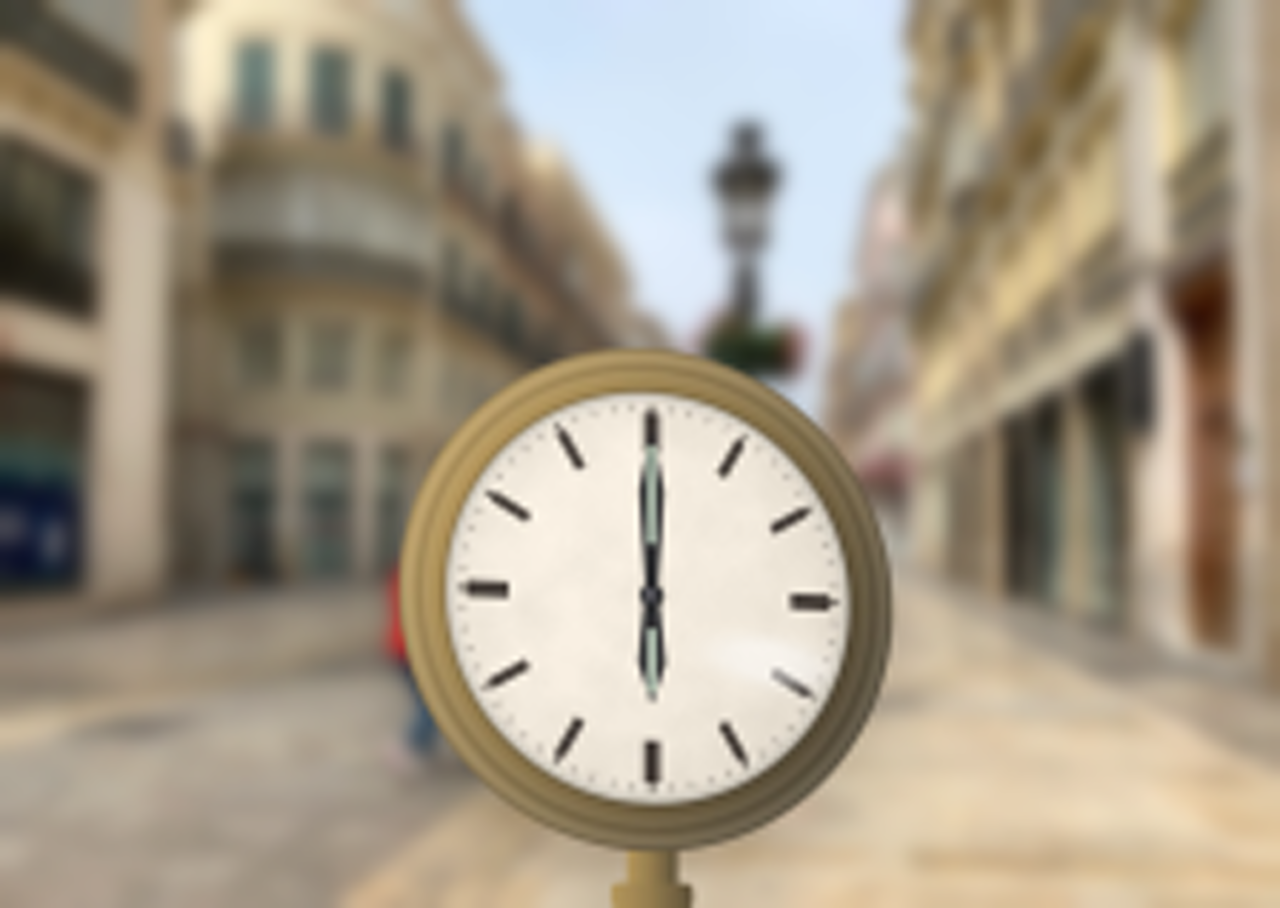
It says 6:00
